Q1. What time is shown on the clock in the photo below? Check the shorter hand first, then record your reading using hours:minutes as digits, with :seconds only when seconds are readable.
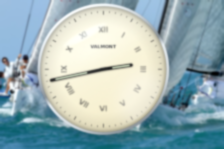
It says 2:43
